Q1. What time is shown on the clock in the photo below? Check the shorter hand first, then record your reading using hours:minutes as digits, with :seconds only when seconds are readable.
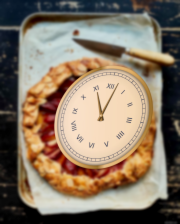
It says 11:02
